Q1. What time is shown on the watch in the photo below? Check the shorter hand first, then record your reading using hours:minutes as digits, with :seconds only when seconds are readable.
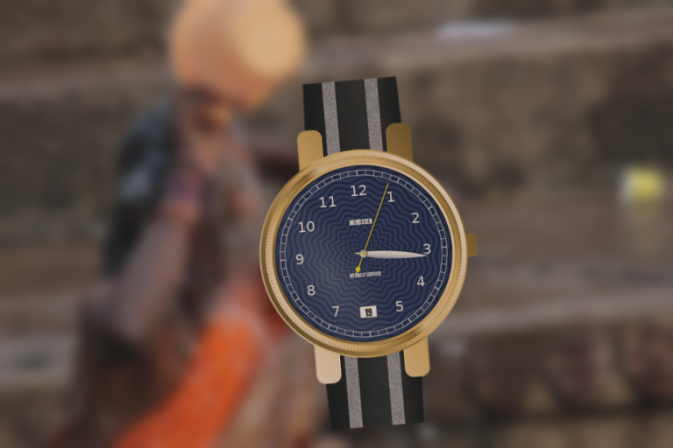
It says 3:16:04
